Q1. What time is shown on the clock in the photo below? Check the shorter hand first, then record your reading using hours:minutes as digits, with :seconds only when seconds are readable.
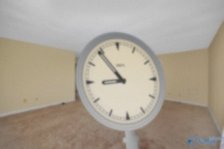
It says 8:54
